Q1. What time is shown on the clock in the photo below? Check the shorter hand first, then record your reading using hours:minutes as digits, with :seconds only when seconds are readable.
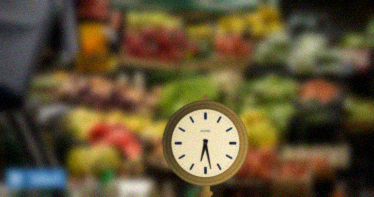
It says 6:28
